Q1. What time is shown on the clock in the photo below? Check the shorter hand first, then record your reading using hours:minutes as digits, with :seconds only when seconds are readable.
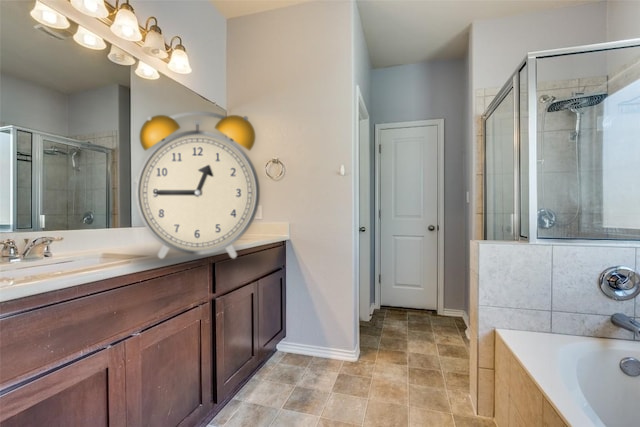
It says 12:45
